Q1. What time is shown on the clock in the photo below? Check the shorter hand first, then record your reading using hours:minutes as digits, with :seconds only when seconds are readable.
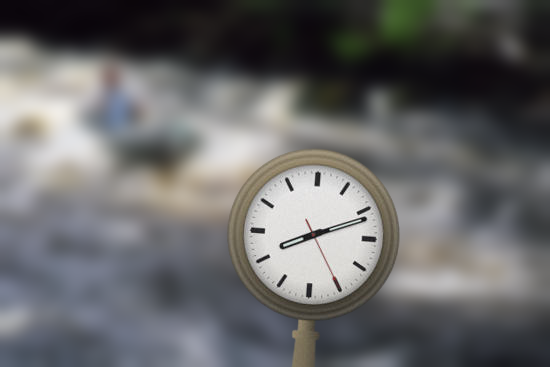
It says 8:11:25
